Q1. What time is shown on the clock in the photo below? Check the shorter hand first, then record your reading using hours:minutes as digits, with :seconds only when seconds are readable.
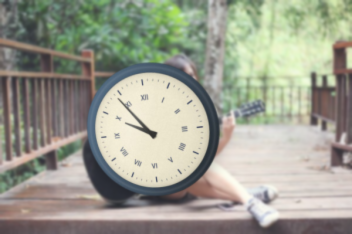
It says 9:54
